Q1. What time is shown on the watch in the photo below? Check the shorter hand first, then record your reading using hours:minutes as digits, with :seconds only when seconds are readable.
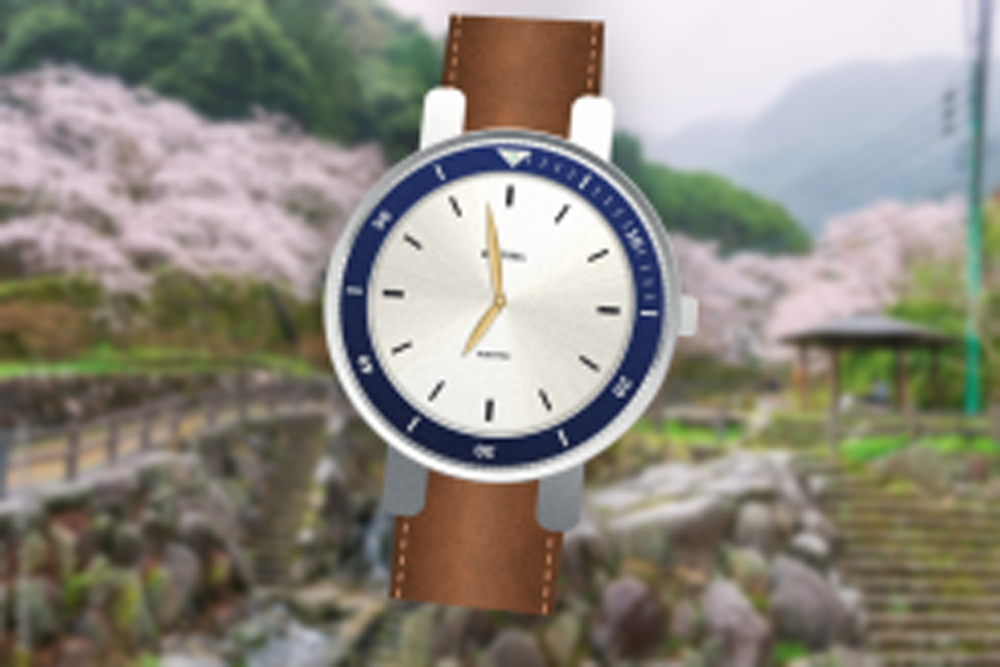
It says 6:58
